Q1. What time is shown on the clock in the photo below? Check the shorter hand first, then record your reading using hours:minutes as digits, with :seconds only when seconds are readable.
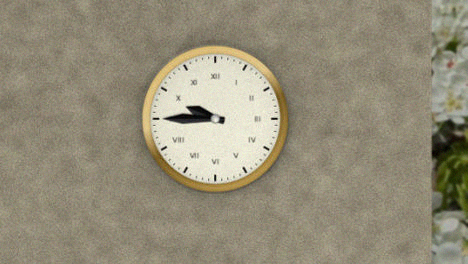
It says 9:45
